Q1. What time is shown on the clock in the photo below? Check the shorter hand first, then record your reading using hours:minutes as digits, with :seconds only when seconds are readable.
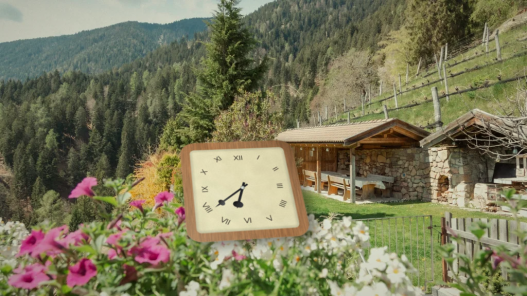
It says 6:39
